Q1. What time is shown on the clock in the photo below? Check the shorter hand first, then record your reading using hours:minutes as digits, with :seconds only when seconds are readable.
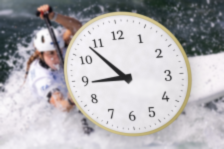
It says 8:53
